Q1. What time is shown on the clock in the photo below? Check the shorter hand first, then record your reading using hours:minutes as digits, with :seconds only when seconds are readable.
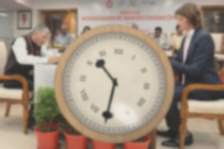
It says 10:31
